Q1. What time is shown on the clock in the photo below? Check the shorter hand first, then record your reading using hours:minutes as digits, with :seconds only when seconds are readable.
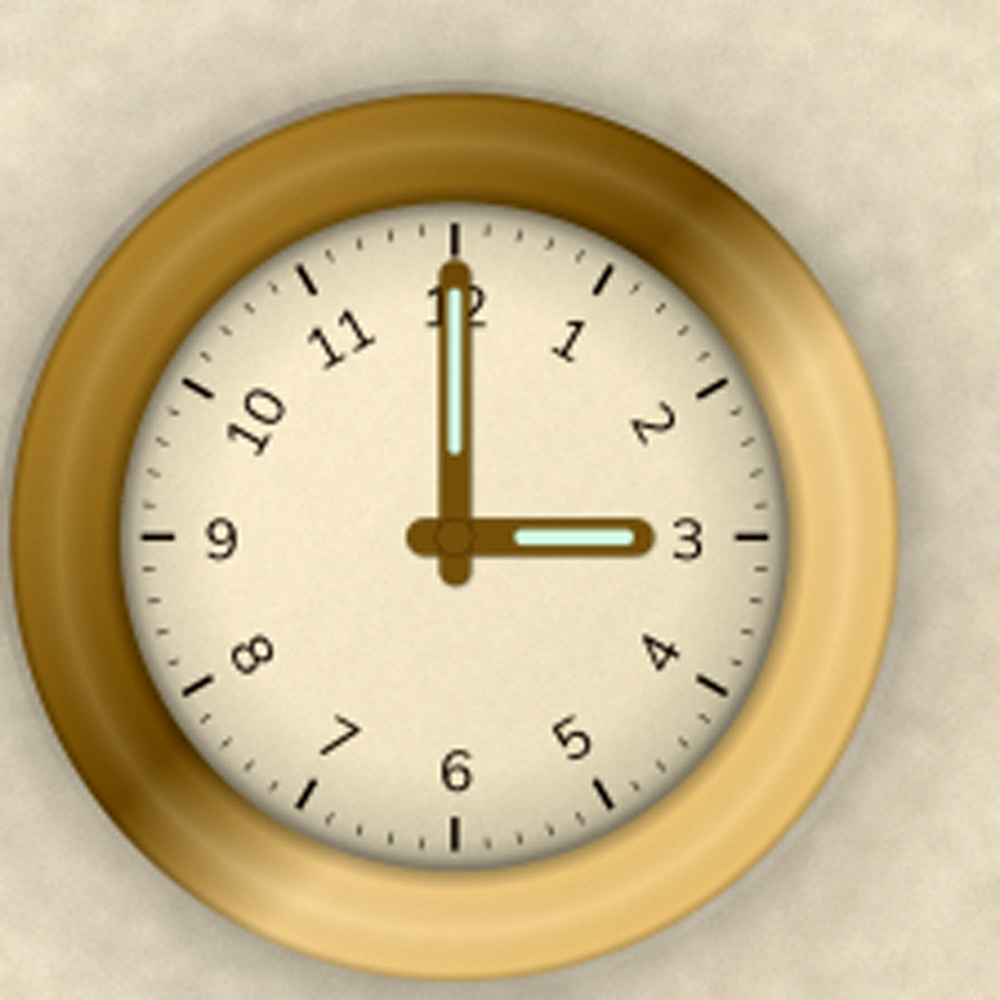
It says 3:00
